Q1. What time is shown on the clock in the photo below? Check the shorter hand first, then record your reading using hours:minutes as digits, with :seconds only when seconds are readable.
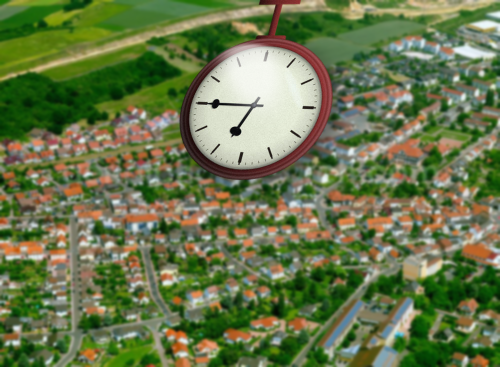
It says 6:45
